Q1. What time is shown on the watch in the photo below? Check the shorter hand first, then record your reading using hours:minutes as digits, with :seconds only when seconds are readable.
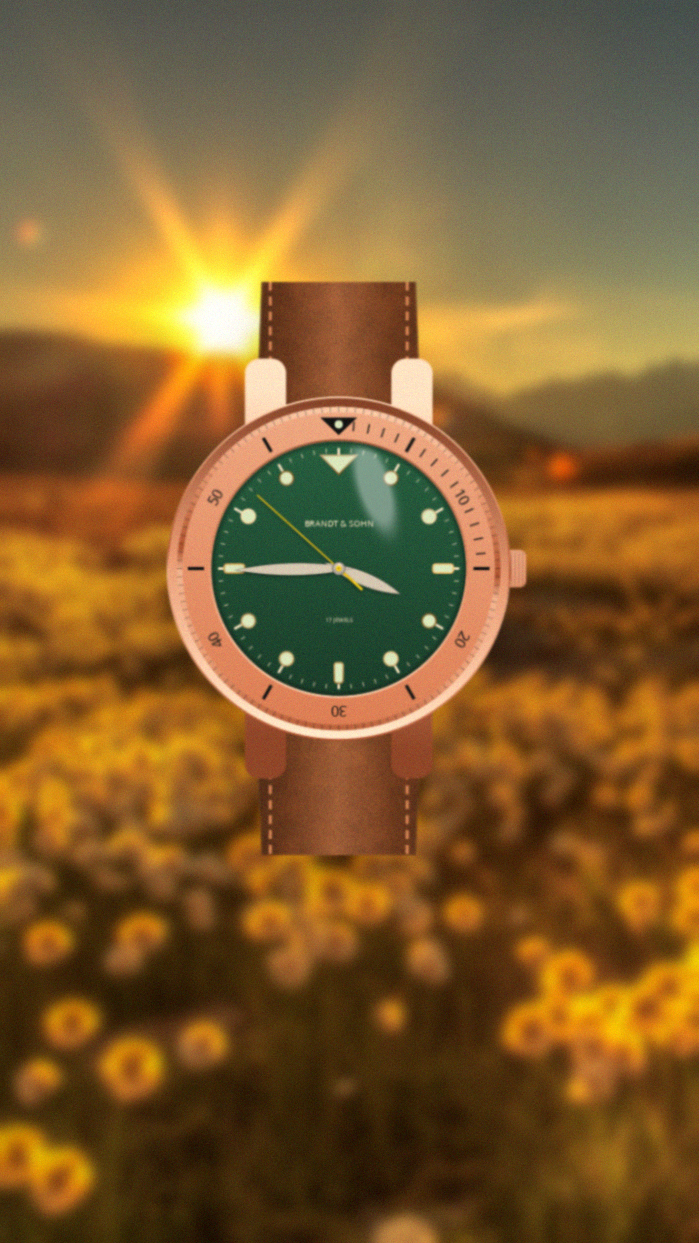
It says 3:44:52
